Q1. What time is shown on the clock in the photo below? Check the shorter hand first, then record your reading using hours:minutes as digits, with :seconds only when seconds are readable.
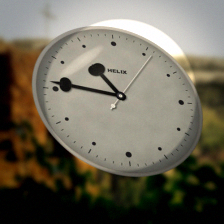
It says 10:46:06
